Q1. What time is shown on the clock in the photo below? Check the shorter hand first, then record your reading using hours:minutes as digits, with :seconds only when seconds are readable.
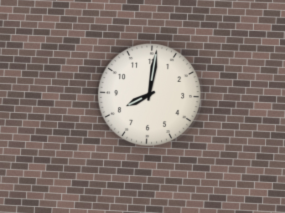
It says 8:01
